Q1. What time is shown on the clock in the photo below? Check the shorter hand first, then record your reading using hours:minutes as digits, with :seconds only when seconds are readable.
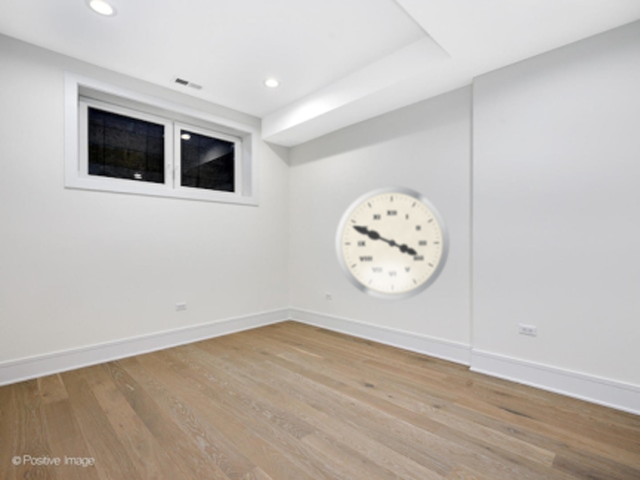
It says 3:49
